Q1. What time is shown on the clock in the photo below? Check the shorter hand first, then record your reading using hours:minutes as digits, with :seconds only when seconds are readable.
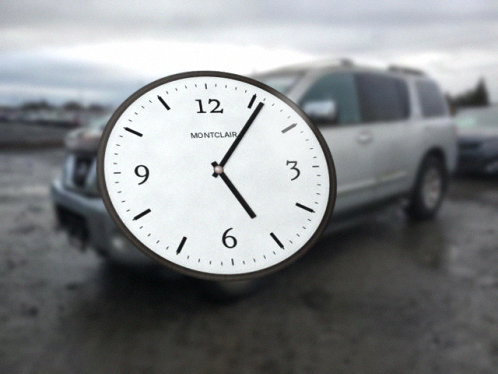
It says 5:06
